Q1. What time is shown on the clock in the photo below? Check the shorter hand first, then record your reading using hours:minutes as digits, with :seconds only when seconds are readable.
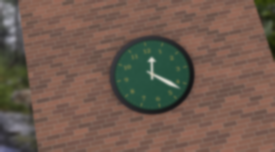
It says 12:22
